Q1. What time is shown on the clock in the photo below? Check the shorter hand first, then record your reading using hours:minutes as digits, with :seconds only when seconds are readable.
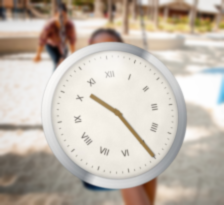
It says 10:25
